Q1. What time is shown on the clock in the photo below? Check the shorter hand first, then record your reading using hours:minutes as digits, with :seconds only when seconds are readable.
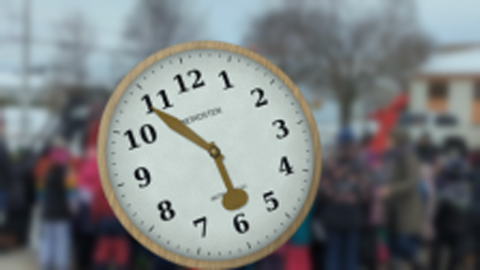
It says 5:54
